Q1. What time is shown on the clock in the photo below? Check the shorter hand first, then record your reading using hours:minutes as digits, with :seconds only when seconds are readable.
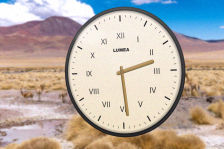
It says 2:29
